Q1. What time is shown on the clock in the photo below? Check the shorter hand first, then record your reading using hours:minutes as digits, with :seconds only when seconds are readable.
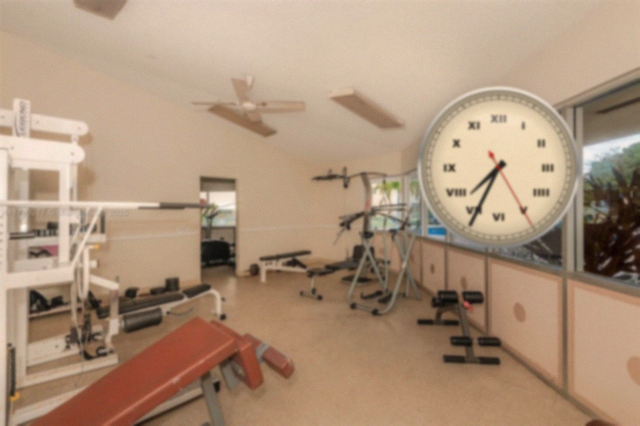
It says 7:34:25
